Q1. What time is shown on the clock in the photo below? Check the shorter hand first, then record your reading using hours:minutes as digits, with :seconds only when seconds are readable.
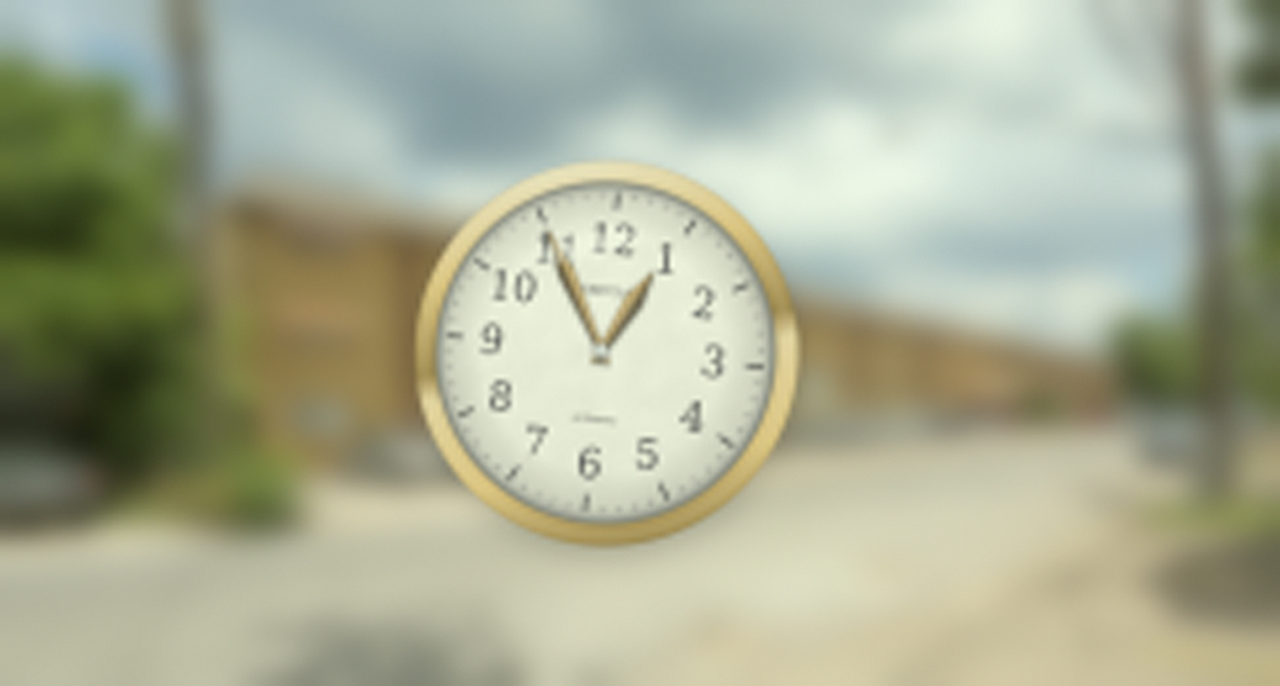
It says 12:55
